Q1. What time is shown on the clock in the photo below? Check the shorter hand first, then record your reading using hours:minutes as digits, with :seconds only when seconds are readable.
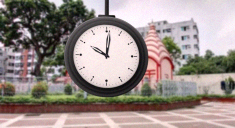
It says 10:01
